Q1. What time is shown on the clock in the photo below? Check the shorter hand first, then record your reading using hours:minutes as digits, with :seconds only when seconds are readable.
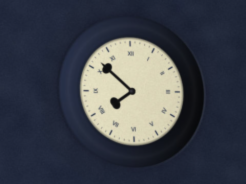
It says 7:52
